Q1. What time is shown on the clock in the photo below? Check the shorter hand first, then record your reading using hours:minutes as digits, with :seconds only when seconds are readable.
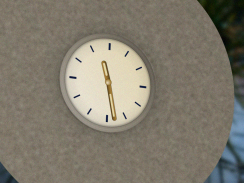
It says 11:28
